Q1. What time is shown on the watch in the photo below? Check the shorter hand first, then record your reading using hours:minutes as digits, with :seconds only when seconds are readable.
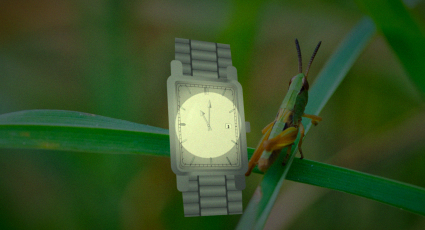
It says 11:01
